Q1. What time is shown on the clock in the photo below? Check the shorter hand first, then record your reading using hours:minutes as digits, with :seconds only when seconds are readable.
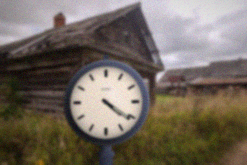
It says 4:21
